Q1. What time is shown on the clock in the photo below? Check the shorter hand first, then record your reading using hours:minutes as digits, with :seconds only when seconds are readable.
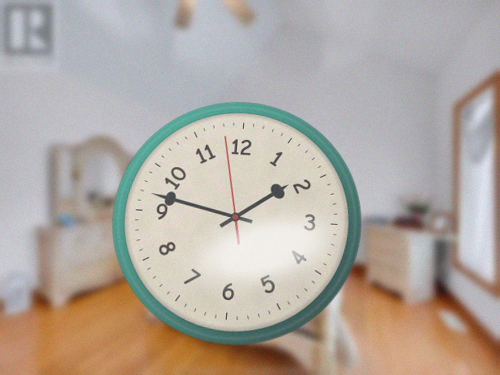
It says 1:46:58
